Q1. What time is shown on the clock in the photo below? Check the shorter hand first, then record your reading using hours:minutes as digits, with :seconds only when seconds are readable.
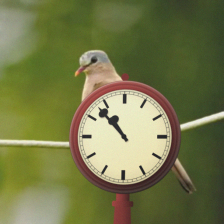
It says 10:53
